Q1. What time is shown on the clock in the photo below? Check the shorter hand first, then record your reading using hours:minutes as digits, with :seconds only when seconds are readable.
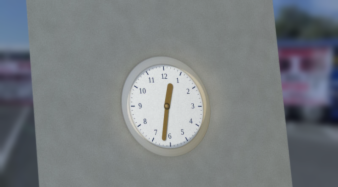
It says 12:32
